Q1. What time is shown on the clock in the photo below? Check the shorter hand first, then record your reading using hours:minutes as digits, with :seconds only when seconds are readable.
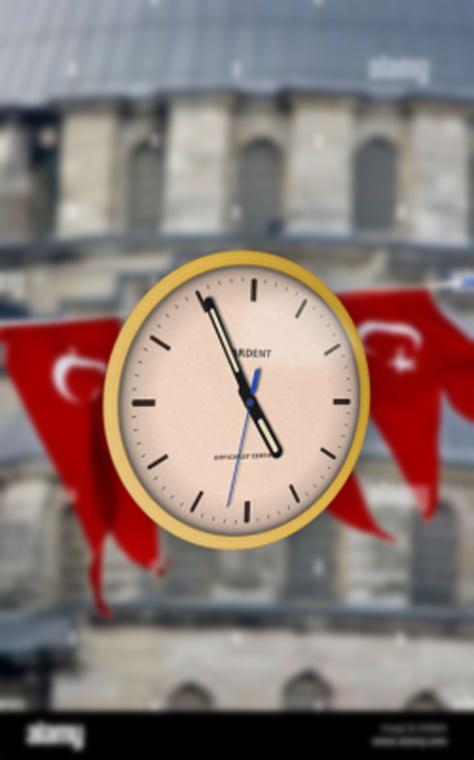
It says 4:55:32
